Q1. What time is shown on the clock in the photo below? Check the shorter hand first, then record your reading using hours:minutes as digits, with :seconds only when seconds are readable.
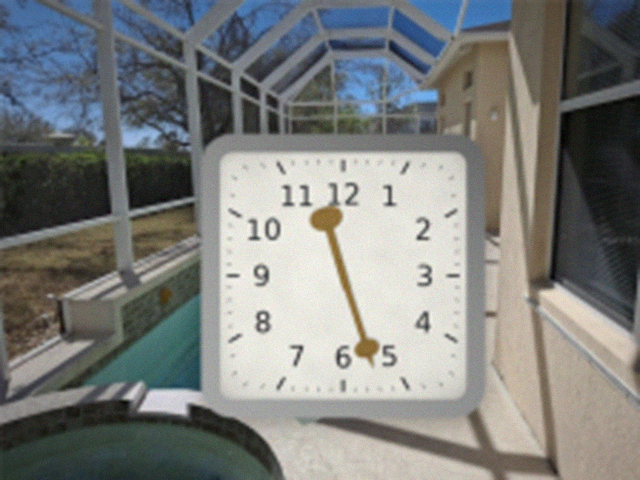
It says 11:27
